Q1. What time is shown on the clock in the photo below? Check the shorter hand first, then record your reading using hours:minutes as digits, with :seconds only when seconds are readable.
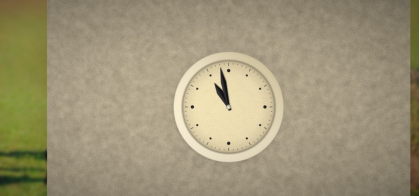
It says 10:58
